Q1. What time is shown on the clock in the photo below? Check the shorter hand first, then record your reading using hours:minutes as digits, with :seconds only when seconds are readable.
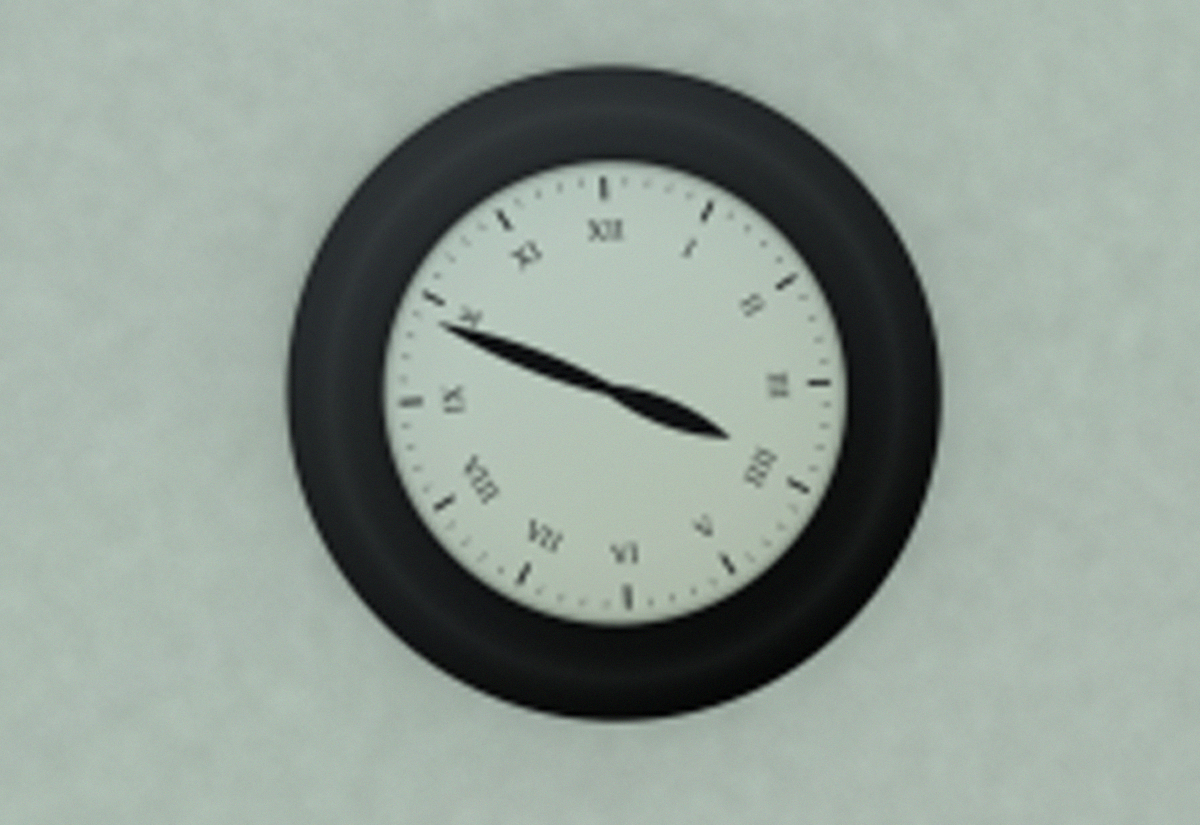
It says 3:49
